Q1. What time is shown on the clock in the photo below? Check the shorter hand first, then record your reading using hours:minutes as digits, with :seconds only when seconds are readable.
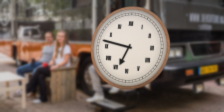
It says 6:47
